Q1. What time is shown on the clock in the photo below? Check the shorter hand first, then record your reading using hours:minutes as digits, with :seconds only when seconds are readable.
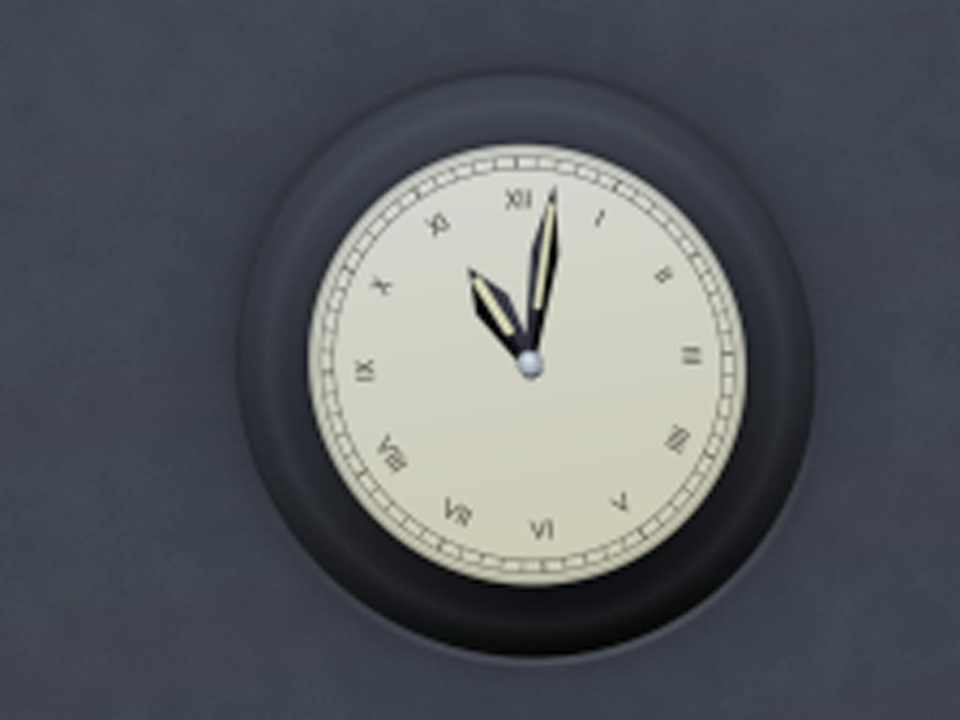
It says 11:02
